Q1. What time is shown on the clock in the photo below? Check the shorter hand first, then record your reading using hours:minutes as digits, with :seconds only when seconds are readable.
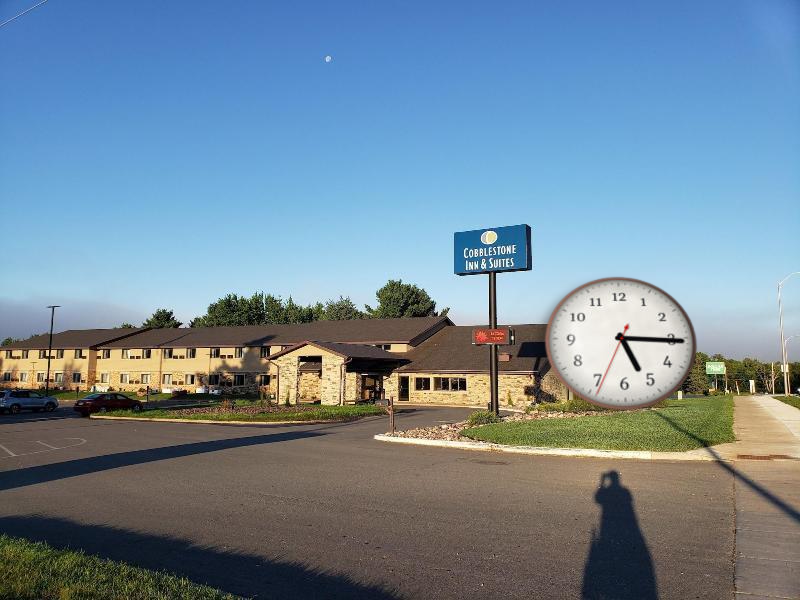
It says 5:15:34
